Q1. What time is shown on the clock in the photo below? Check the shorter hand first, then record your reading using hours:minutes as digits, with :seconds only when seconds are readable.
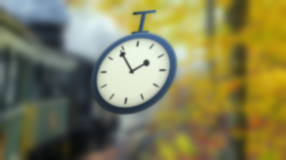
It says 1:54
